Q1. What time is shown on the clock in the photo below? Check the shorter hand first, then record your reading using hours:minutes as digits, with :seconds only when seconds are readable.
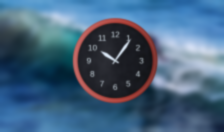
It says 10:06
